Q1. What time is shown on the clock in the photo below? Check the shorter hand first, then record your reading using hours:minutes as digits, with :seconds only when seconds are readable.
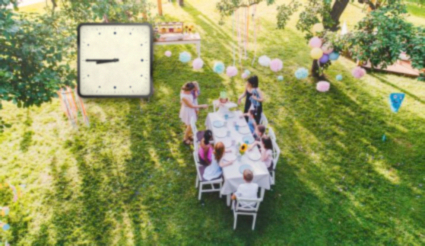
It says 8:45
